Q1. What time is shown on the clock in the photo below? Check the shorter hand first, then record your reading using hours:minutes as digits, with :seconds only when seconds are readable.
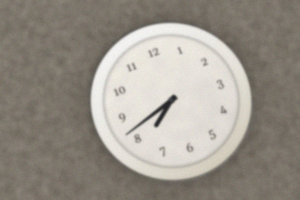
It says 7:42
